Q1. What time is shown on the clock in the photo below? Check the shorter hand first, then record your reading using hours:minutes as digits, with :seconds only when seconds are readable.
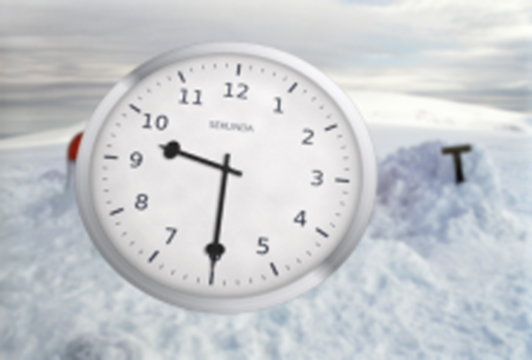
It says 9:30
